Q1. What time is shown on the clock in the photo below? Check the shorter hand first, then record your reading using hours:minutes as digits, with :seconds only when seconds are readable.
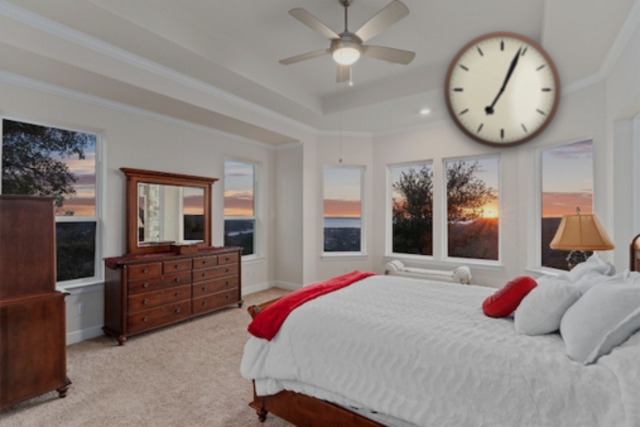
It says 7:04
